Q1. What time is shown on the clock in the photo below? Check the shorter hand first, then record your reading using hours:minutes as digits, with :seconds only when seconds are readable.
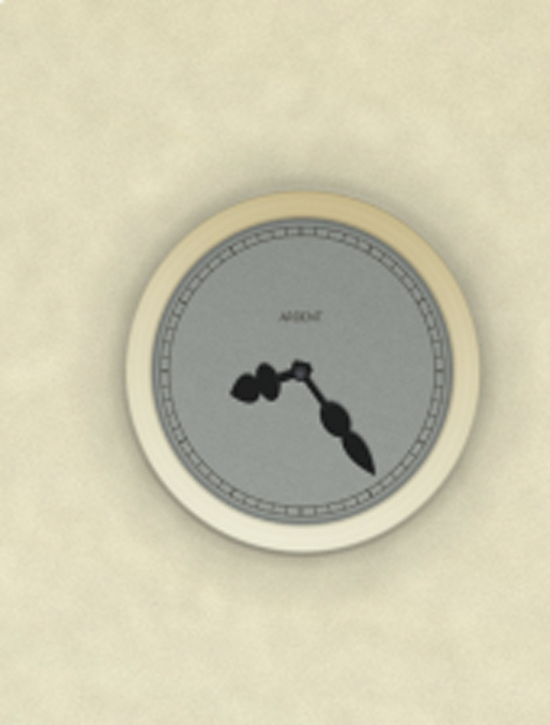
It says 8:24
